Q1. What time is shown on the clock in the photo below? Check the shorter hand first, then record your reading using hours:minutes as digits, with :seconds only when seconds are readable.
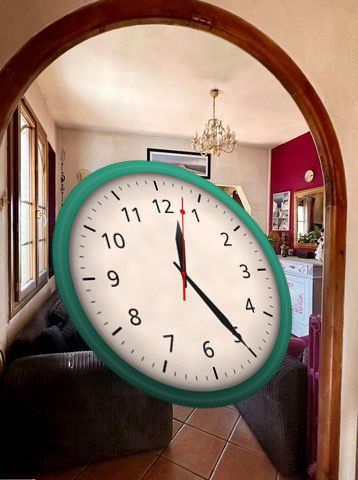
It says 12:25:03
